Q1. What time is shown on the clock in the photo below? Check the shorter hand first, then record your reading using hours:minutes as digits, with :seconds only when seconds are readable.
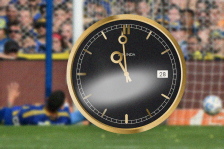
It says 10:59
